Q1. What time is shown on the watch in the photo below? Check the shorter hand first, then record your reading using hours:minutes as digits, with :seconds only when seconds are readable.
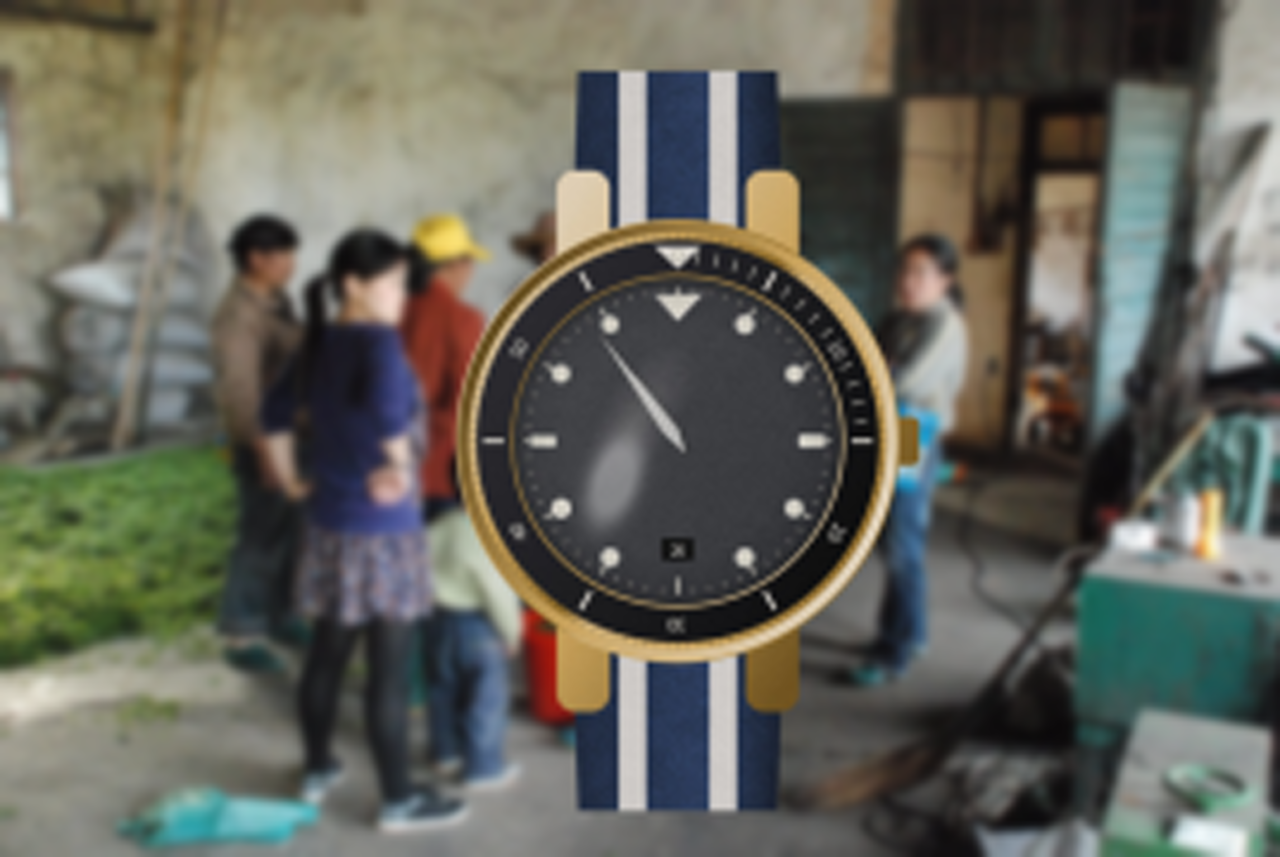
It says 10:54
